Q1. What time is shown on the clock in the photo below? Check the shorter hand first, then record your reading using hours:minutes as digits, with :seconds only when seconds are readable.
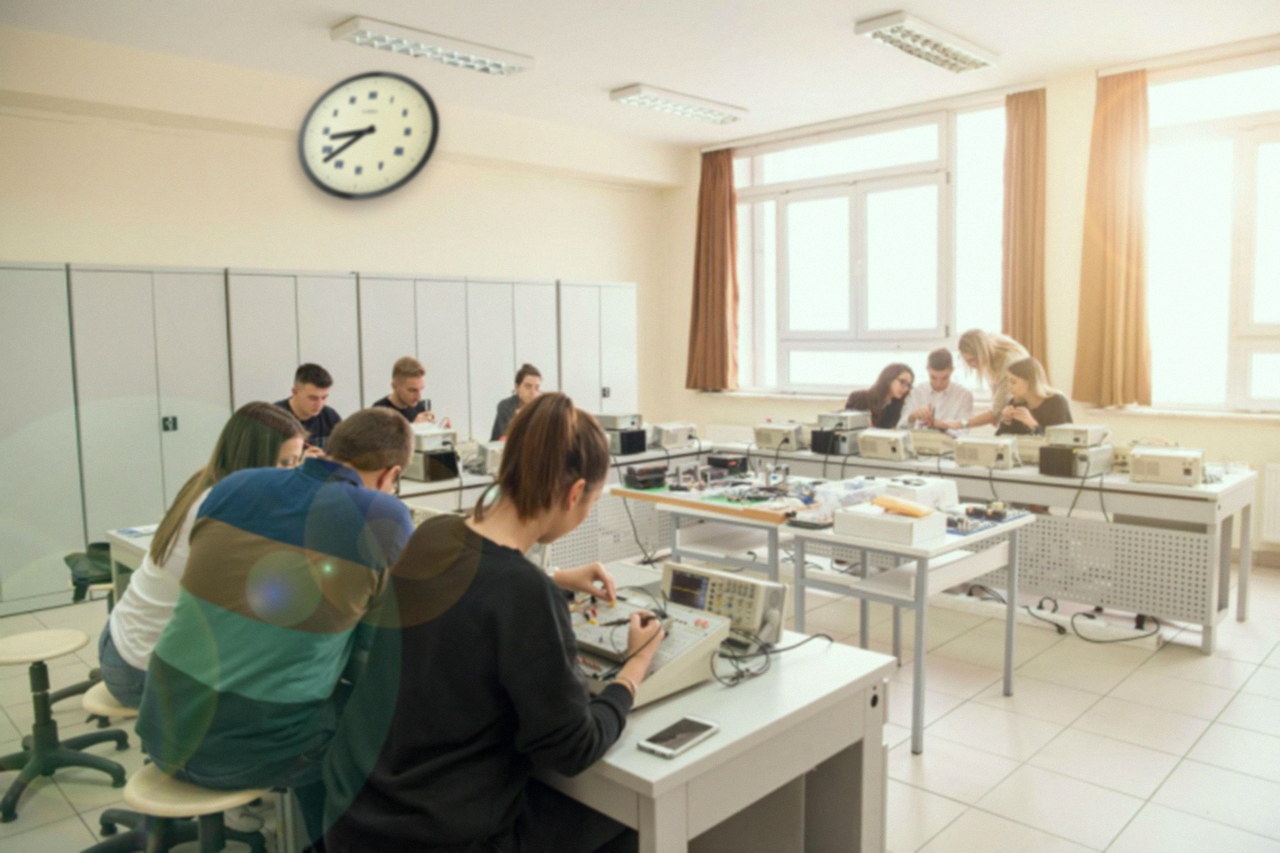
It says 8:38
